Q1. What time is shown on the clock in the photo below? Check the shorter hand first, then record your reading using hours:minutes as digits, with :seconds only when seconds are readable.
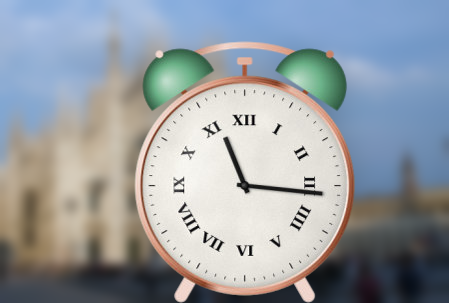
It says 11:16
